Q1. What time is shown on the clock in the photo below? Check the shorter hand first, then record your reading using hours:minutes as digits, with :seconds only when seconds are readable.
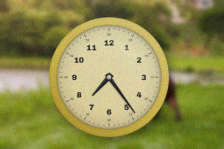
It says 7:24
